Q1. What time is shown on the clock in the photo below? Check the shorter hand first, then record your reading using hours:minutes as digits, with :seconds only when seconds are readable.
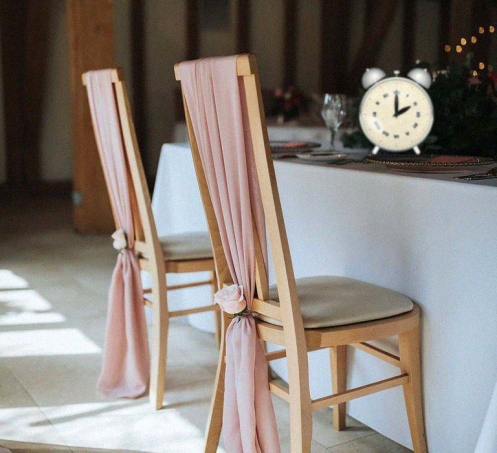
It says 2:00
